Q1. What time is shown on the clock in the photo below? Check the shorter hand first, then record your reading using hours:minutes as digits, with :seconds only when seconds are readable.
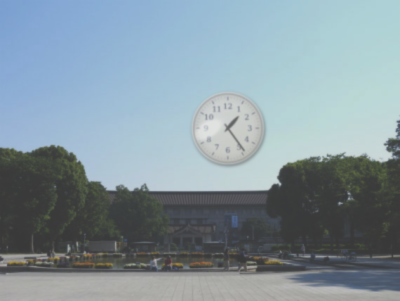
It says 1:24
